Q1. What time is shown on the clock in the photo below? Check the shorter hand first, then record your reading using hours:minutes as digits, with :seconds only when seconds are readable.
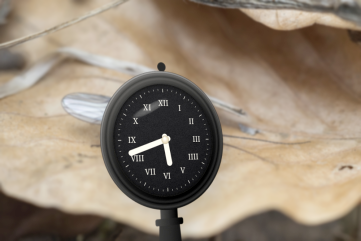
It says 5:42
